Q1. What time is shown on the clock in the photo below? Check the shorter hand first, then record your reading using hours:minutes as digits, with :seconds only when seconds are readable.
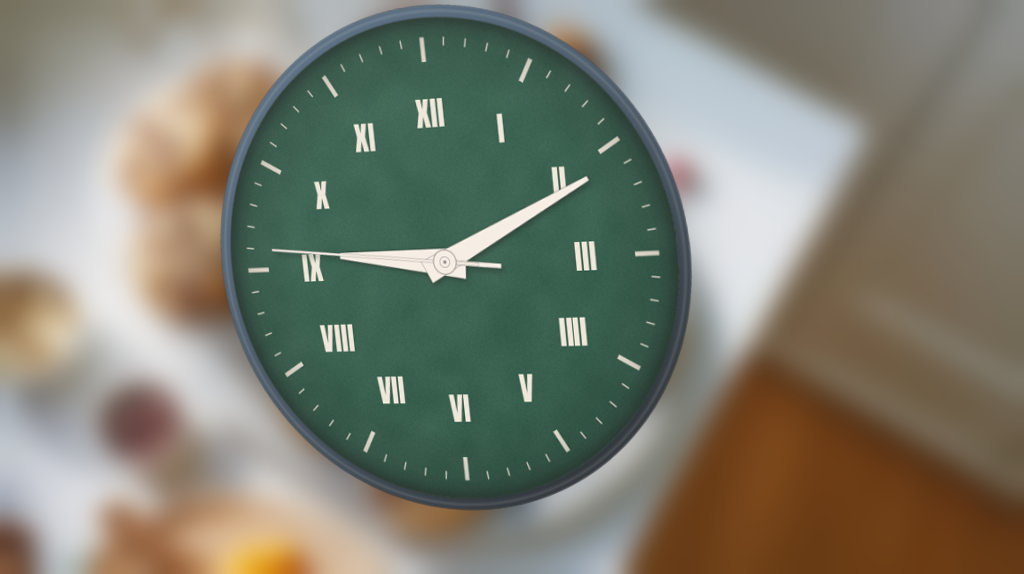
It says 9:10:46
